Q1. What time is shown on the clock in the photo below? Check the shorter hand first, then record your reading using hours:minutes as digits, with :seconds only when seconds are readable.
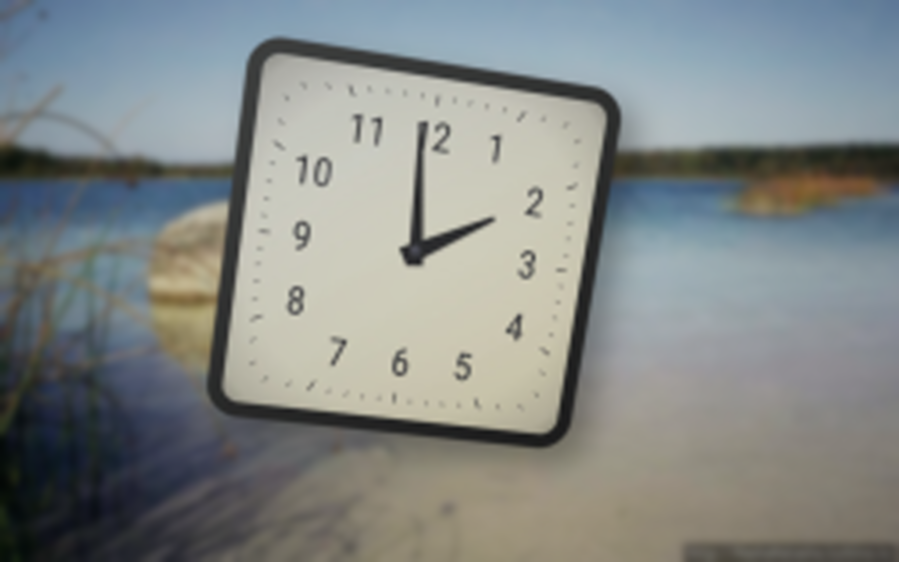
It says 1:59
